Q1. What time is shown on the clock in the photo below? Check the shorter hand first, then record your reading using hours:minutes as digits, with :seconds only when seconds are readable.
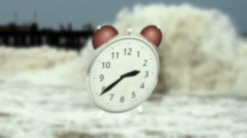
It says 2:39
